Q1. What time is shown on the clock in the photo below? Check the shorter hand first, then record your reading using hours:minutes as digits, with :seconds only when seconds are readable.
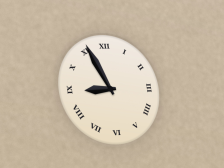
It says 8:56
